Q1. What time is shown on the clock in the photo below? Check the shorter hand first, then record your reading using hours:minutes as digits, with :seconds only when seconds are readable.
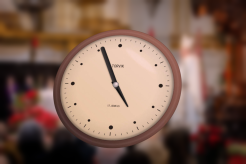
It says 4:56
